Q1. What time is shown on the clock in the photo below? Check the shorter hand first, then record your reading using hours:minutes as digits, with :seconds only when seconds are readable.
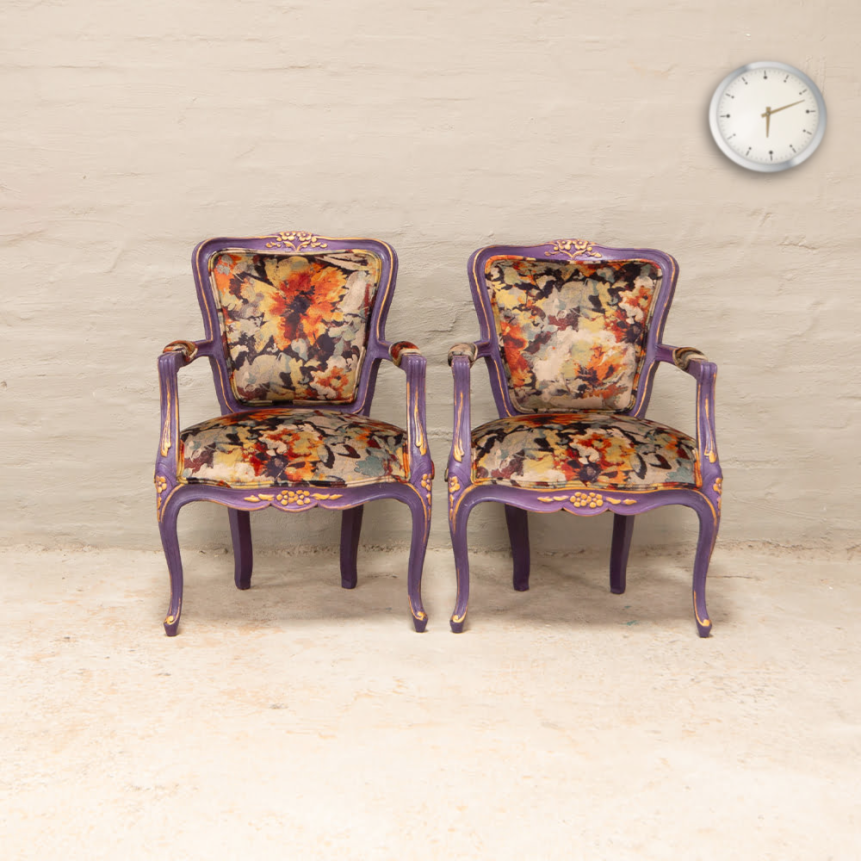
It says 6:12
